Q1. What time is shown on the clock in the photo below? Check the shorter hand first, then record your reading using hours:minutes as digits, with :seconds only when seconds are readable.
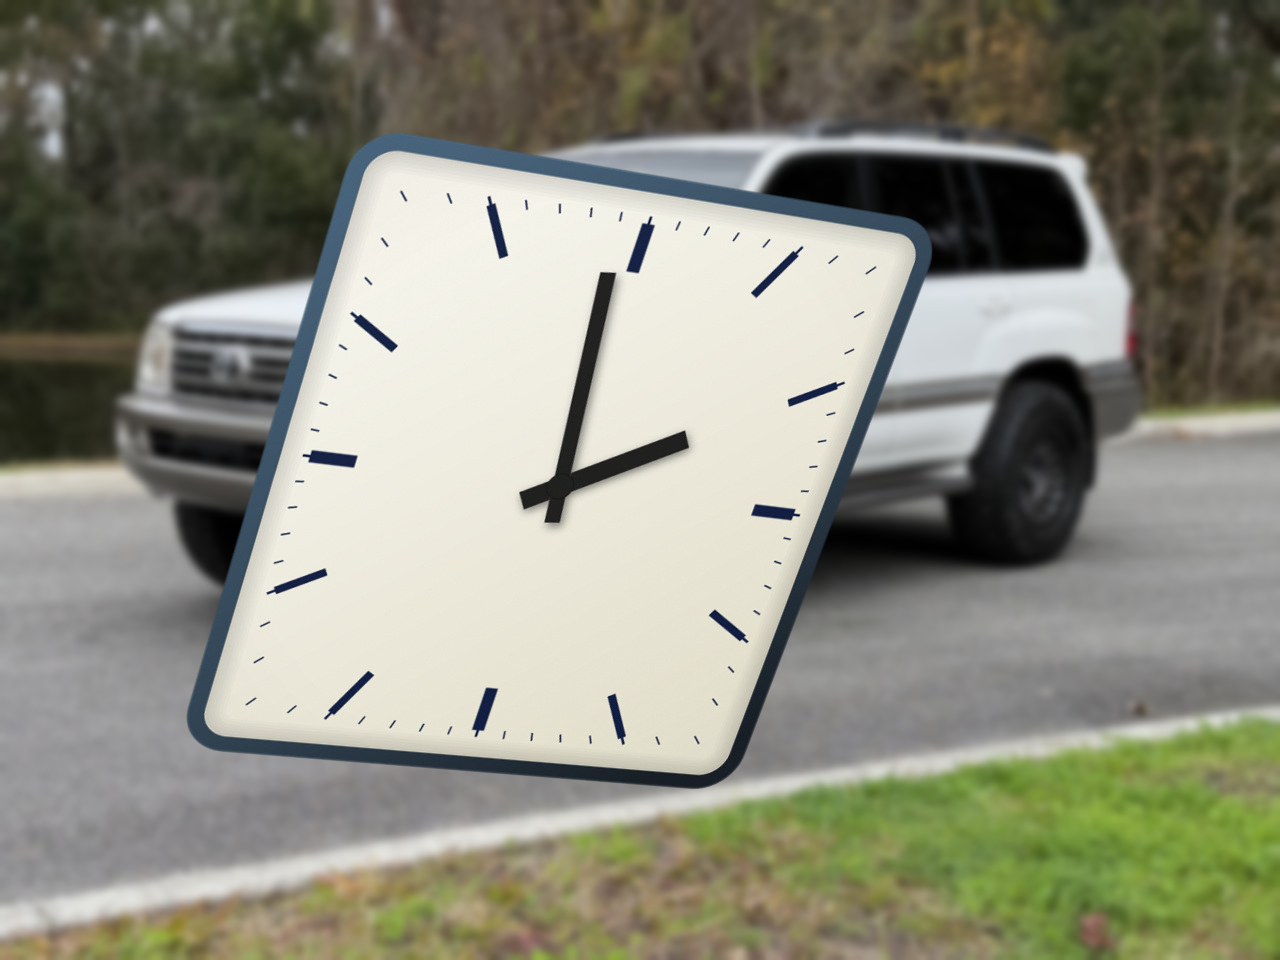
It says 1:59
